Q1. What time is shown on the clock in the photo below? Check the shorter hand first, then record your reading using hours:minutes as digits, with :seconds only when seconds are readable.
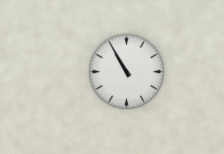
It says 10:55
